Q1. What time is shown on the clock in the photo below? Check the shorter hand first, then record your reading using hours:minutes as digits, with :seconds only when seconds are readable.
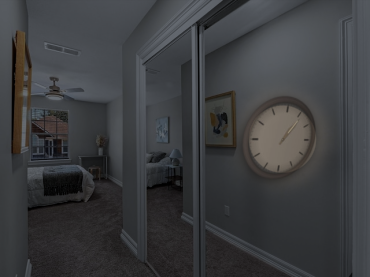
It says 1:06
